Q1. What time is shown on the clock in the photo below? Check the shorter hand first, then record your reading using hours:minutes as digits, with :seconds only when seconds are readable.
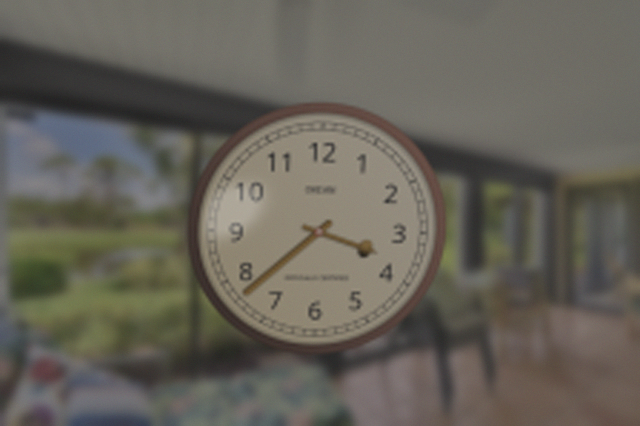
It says 3:38
